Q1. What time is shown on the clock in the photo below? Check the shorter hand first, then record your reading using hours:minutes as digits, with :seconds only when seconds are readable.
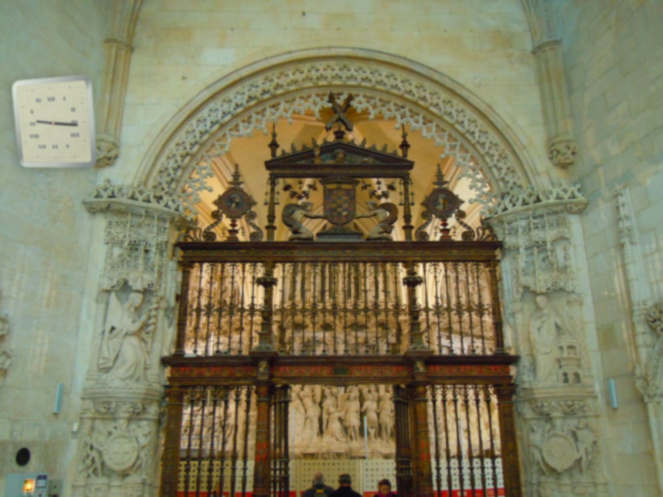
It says 9:16
